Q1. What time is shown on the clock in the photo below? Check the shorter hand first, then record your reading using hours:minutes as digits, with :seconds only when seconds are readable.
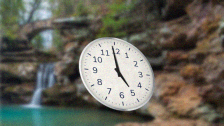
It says 4:59
